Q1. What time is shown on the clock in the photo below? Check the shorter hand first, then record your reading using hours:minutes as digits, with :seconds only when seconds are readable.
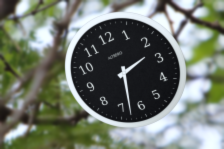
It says 2:33
